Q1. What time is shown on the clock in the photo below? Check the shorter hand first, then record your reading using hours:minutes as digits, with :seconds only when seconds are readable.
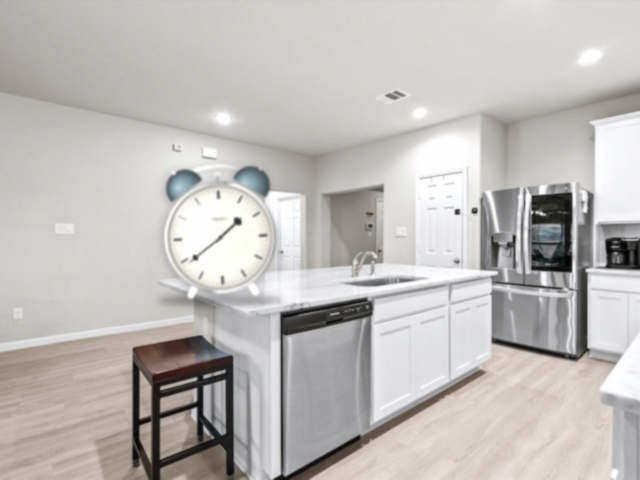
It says 1:39
